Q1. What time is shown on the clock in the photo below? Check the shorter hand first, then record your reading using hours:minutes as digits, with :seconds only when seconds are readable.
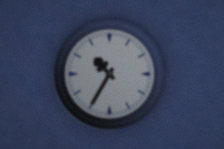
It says 10:35
